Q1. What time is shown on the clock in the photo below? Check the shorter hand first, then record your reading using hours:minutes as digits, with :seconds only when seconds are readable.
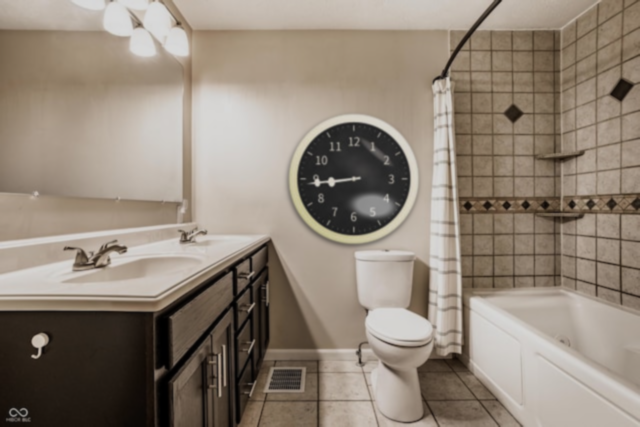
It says 8:44
